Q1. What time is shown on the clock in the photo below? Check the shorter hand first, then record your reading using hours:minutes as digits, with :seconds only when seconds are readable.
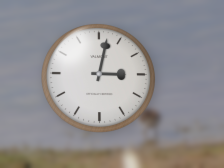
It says 3:02
